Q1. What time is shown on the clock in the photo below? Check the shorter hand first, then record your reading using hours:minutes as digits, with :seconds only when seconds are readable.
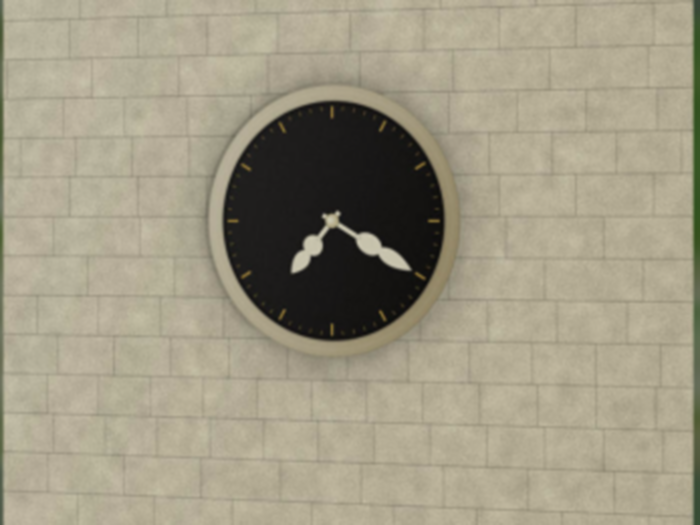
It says 7:20
